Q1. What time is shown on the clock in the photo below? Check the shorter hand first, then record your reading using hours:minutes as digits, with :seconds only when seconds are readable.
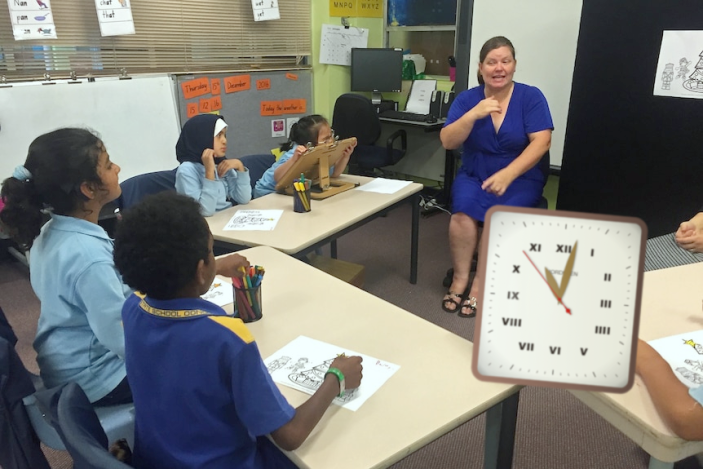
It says 11:01:53
